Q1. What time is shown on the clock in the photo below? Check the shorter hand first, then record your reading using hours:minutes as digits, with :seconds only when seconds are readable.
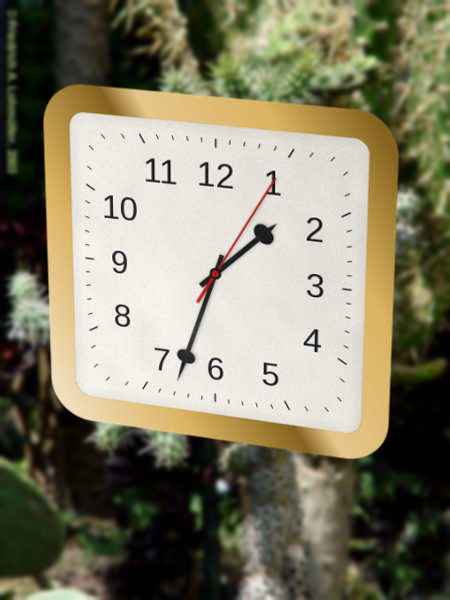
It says 1:33:05
